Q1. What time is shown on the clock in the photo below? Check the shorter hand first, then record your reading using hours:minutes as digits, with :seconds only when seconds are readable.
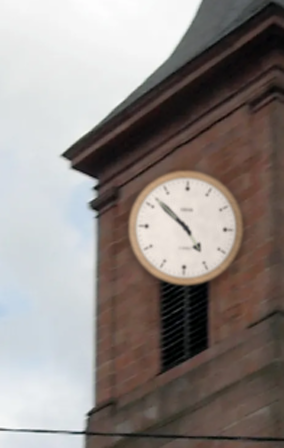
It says 4:52
